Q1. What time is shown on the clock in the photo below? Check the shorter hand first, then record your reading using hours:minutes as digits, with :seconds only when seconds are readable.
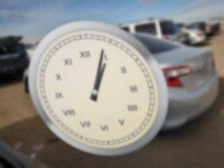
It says 1:04
